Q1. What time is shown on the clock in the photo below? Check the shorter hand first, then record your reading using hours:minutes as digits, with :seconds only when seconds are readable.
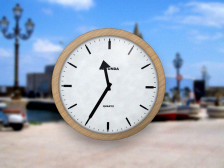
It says 11:35
